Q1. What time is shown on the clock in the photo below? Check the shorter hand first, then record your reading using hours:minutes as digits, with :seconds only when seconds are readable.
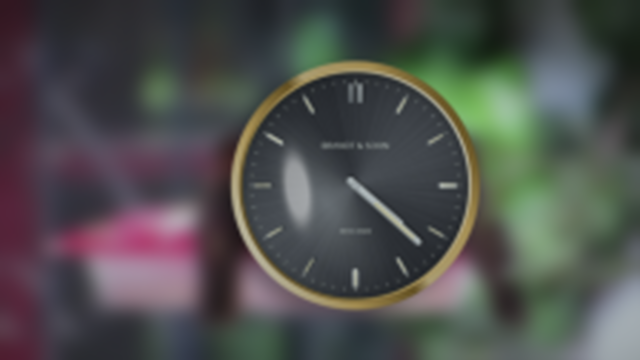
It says 4:22
